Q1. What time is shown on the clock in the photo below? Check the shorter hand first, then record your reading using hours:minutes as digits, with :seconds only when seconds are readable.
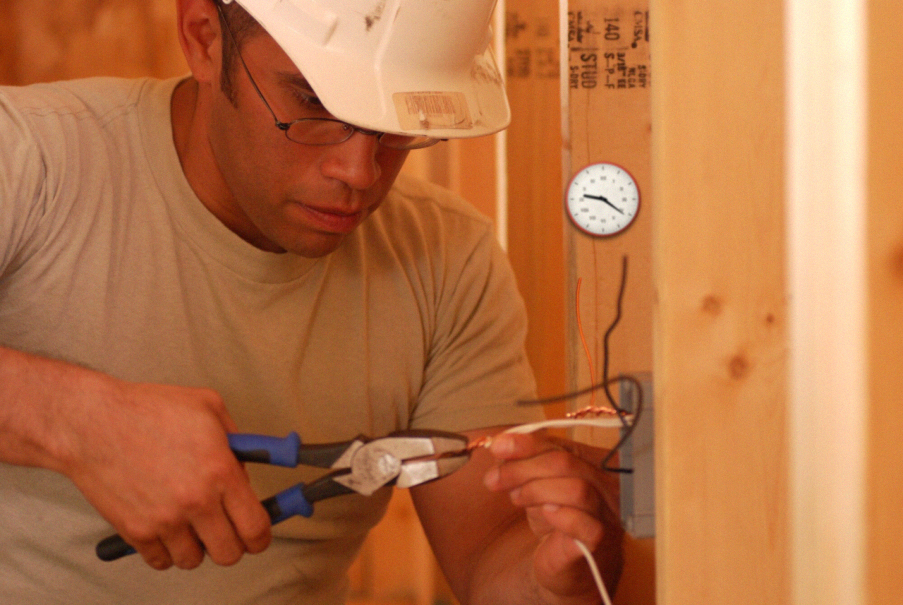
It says 9:21
